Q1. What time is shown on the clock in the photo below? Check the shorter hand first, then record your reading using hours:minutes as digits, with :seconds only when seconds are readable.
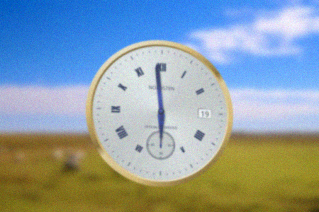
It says 5:59
